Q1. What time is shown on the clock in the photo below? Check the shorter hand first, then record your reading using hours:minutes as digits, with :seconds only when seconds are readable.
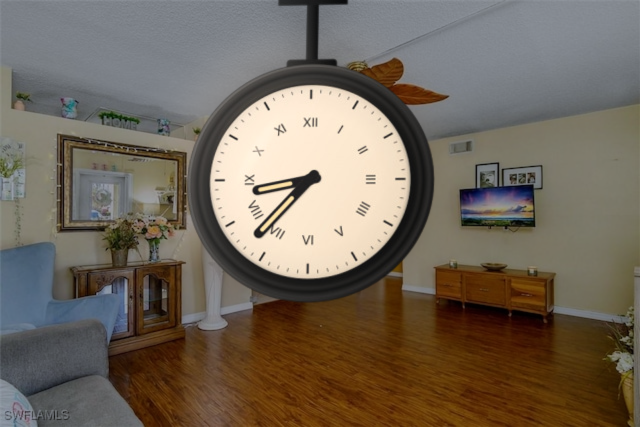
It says 8:37
